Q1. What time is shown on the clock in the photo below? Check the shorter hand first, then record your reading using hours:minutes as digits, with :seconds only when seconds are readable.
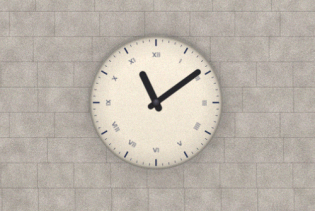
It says 11:09
